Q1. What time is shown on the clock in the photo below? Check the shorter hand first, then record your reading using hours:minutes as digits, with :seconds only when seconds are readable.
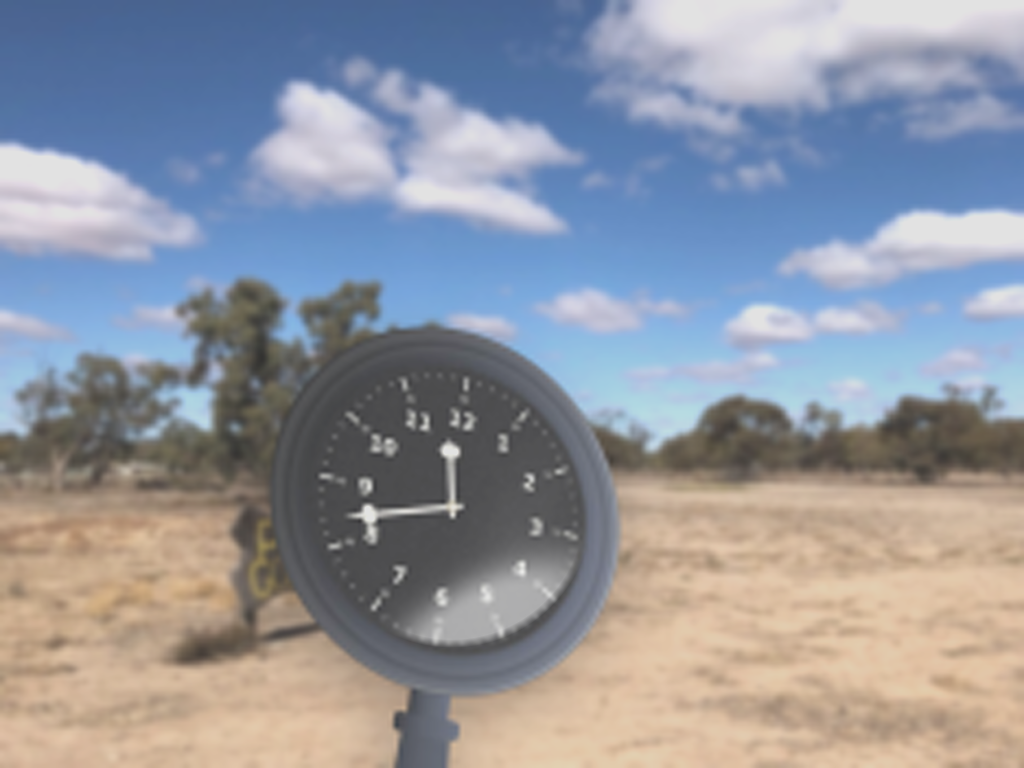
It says 11:42
